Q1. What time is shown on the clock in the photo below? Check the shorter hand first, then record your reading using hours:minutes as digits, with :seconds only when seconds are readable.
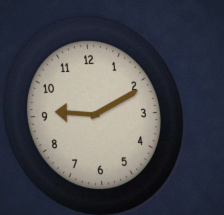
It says 9:11
